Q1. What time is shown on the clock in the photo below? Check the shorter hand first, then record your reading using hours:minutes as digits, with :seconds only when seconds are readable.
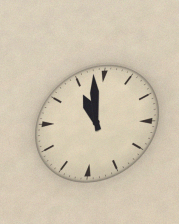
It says 10:58
